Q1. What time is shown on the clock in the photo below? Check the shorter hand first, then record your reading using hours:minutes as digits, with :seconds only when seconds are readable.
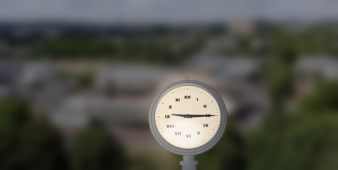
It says 9:15
